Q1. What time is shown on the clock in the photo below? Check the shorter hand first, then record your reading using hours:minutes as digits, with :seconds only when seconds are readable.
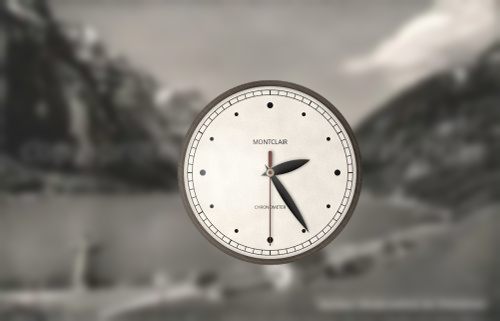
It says 2:24:30
